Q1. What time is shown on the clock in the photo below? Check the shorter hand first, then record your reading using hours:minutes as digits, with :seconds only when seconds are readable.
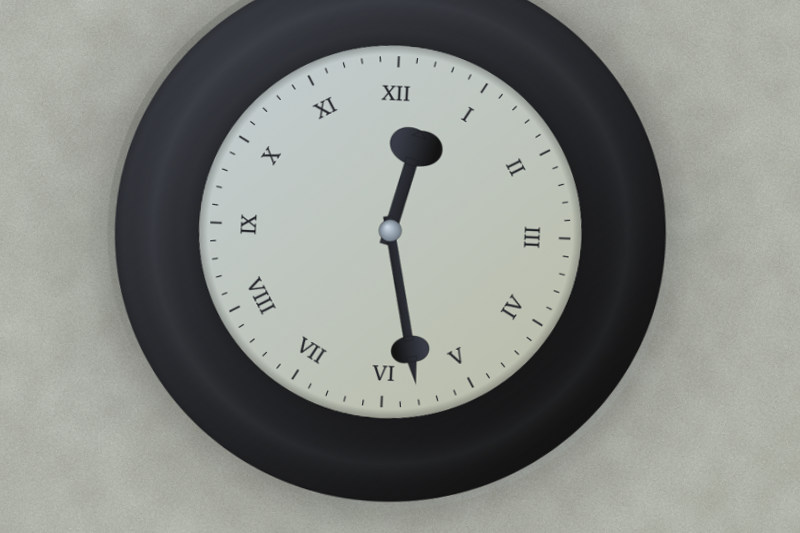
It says 12:28
